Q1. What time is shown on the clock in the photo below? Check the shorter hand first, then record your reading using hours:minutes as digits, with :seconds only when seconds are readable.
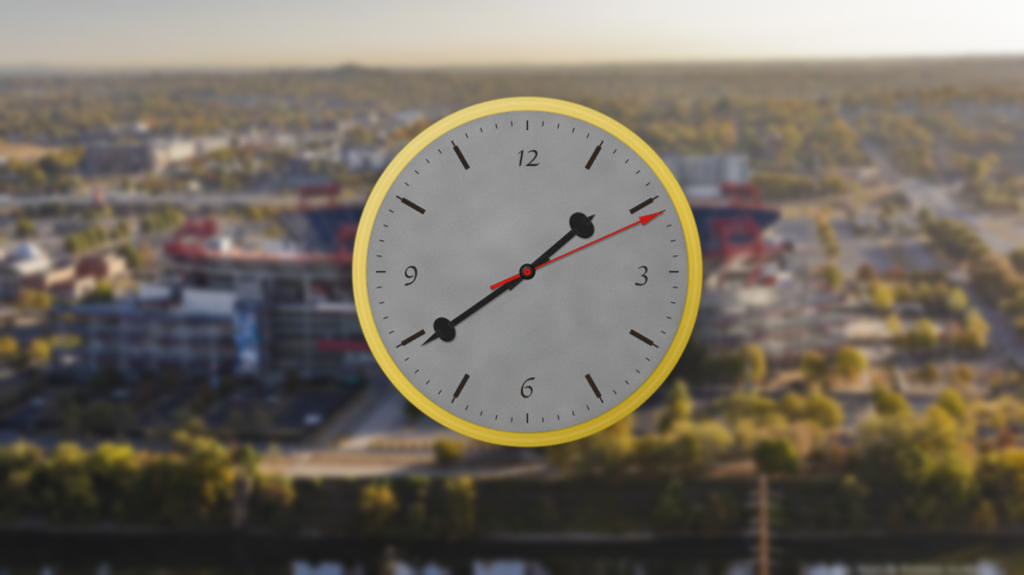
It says 1:39:11
